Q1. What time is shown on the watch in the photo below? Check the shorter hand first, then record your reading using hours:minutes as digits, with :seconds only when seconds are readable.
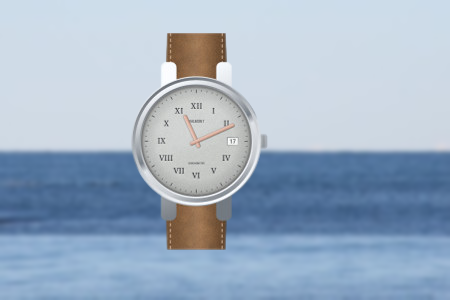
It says 11:11
